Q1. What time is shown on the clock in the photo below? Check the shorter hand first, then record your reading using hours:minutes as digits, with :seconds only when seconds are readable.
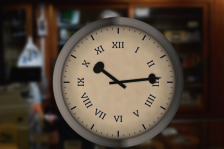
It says 10:14
